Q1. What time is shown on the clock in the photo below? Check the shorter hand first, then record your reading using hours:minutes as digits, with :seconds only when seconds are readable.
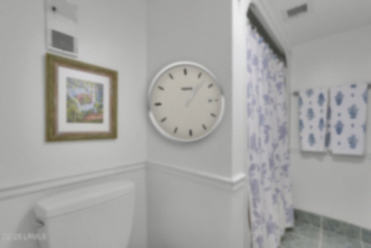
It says 1:07
